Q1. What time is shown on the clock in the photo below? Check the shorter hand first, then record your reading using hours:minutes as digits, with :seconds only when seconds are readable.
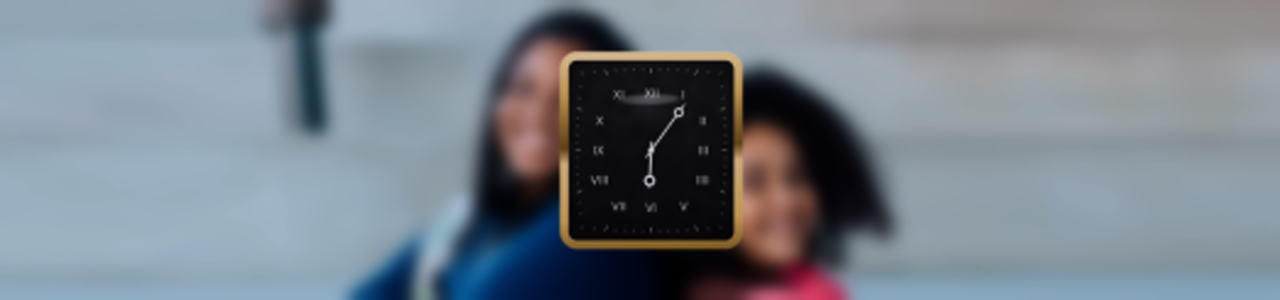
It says 6:06
